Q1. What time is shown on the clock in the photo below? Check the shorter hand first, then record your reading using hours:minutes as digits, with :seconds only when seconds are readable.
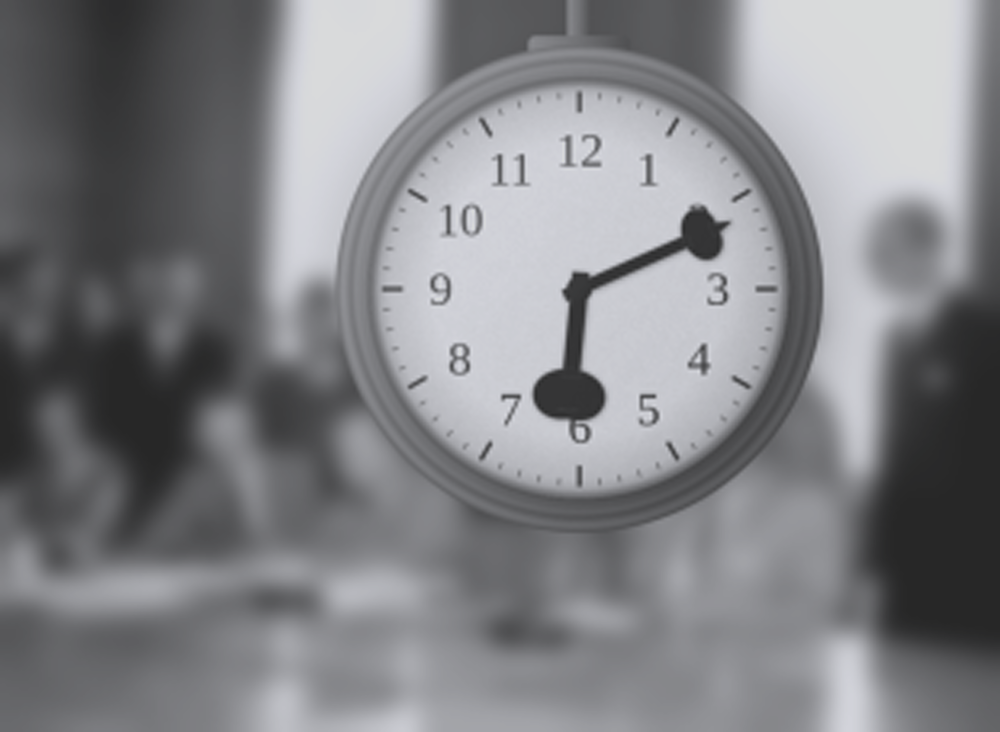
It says 6:11
